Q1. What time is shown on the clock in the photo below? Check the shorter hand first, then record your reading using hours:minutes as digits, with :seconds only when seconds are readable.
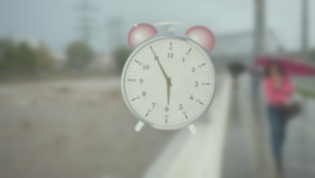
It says 5:55
